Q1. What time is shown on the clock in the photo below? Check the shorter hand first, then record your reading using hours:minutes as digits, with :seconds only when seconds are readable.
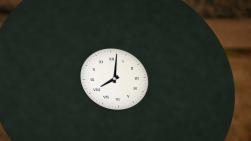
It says 8:02
